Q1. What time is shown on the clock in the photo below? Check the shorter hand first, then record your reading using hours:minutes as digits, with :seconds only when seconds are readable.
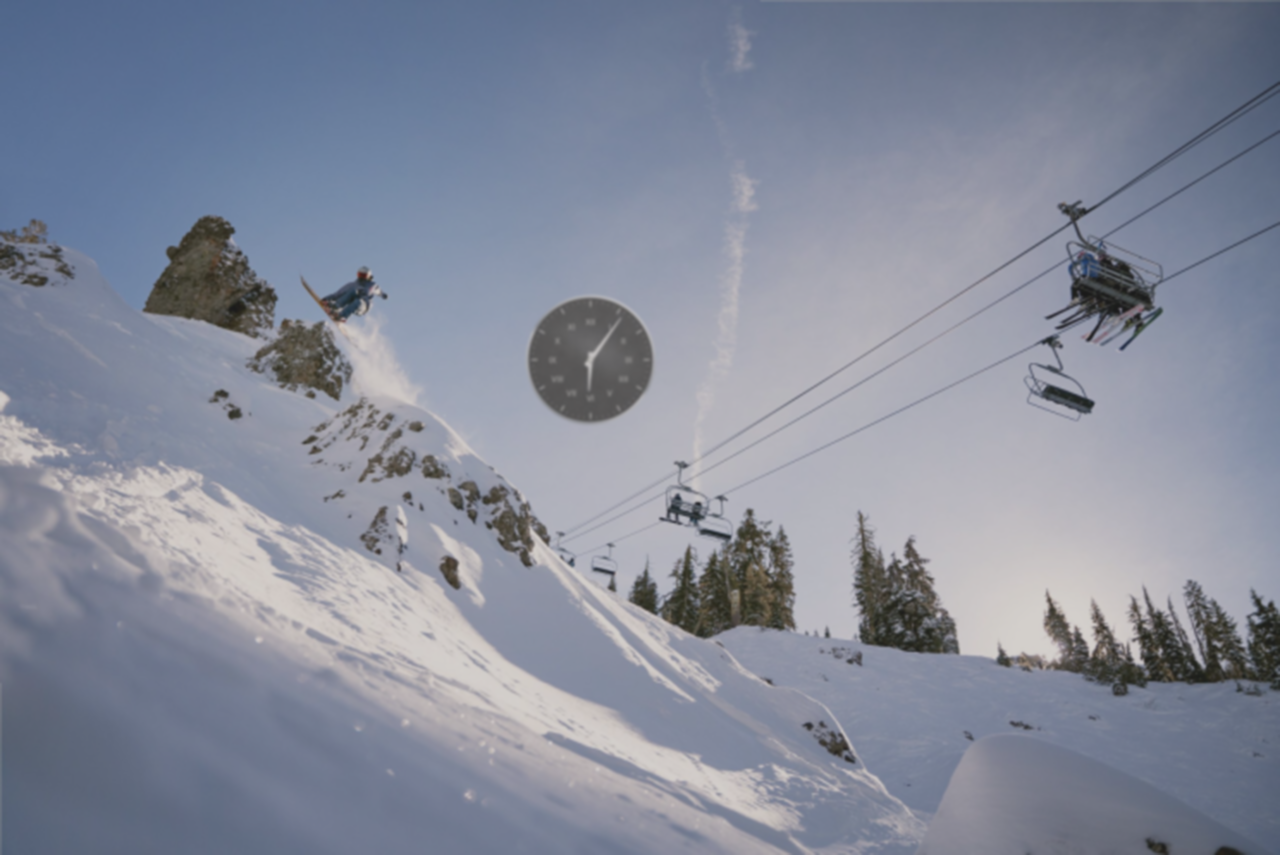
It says 6:06
